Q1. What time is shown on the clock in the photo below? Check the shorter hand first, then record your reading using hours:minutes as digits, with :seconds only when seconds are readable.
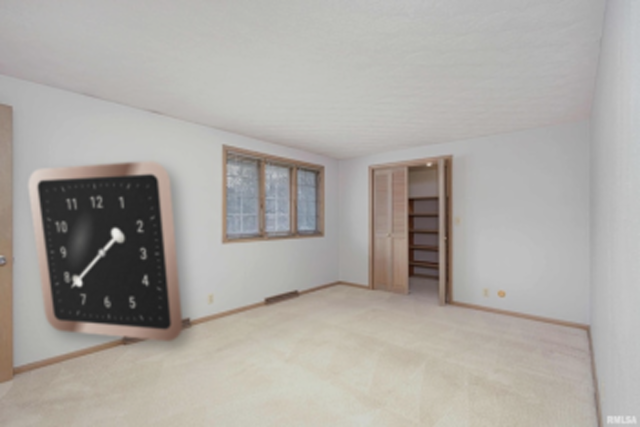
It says 1:38
